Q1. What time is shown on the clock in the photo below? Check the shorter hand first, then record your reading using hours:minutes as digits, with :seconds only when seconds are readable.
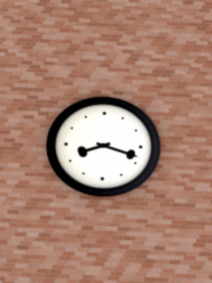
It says 8:18
